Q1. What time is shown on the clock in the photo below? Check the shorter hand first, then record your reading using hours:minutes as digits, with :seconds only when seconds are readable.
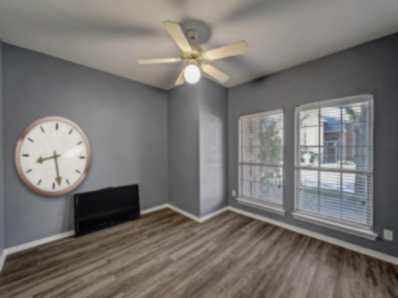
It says 8:28
